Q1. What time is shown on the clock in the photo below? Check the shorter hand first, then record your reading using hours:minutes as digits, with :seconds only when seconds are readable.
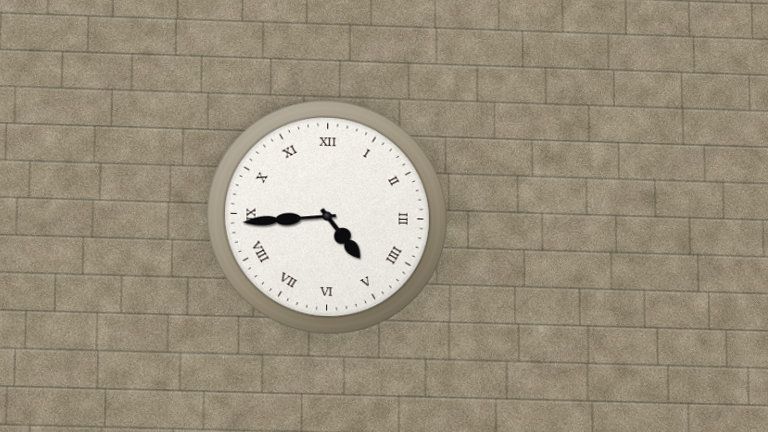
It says 4:44
